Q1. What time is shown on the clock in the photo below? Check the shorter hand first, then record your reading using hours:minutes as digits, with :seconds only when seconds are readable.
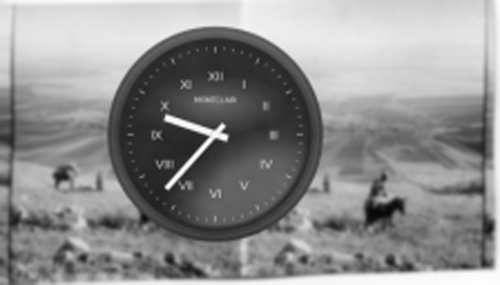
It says 9:37
